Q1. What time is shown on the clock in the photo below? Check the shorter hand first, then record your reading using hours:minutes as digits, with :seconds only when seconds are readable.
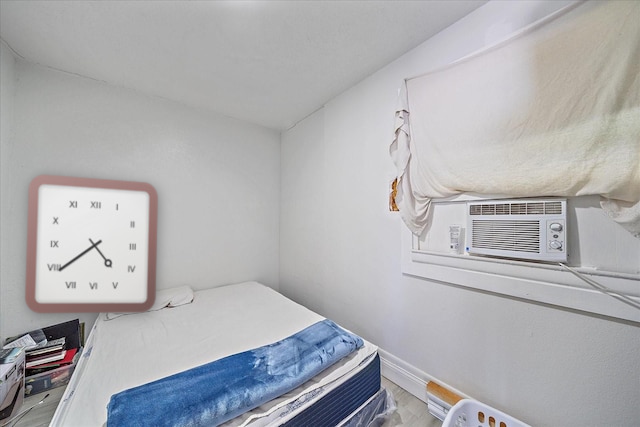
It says 4:39
